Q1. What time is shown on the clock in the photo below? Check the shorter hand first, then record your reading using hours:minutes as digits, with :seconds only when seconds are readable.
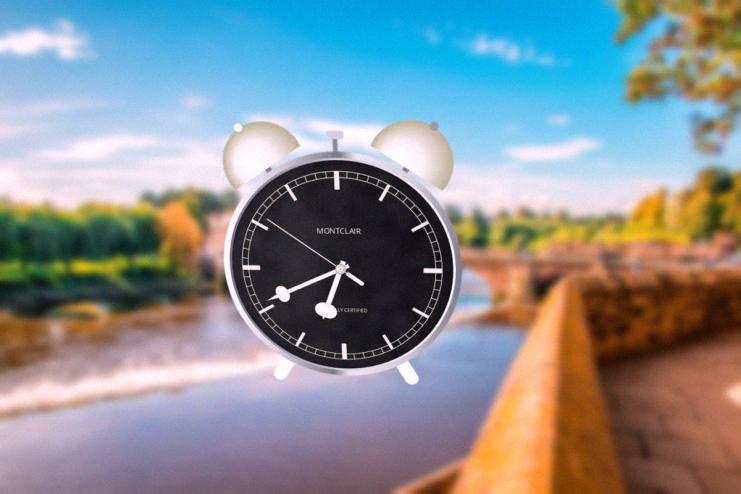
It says 6:40:51
